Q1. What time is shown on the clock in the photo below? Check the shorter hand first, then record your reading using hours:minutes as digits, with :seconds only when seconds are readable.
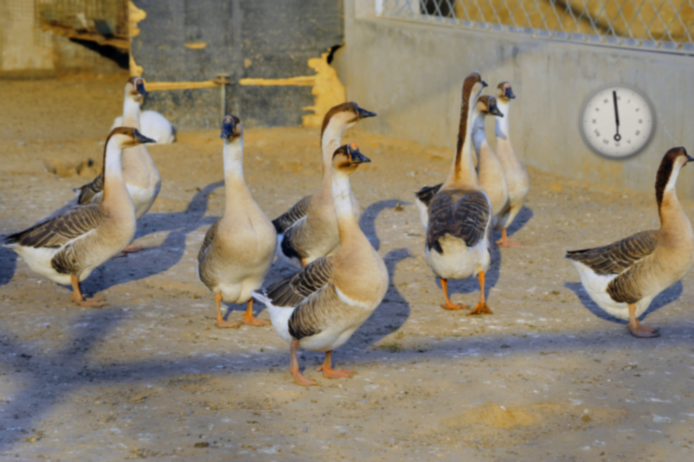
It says 5:59
